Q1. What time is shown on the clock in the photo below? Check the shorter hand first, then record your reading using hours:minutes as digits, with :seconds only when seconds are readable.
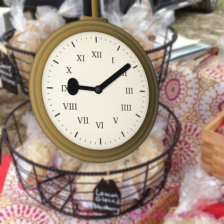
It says 9:09
